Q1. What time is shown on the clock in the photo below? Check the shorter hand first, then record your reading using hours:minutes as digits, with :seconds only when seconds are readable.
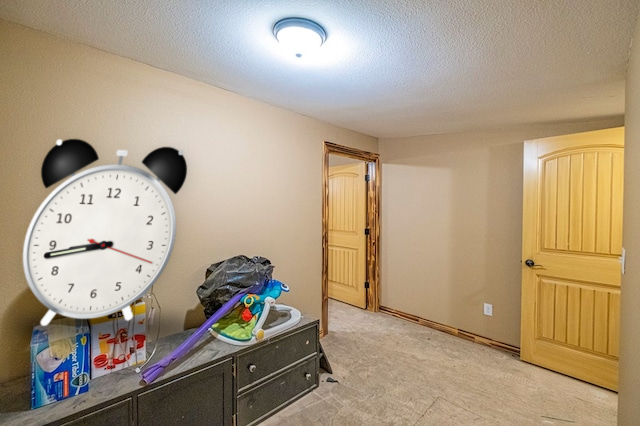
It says 8:43:18
